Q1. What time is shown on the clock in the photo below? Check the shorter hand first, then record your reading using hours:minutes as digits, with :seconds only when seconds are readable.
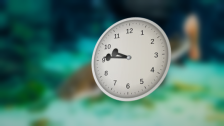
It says 9:46
